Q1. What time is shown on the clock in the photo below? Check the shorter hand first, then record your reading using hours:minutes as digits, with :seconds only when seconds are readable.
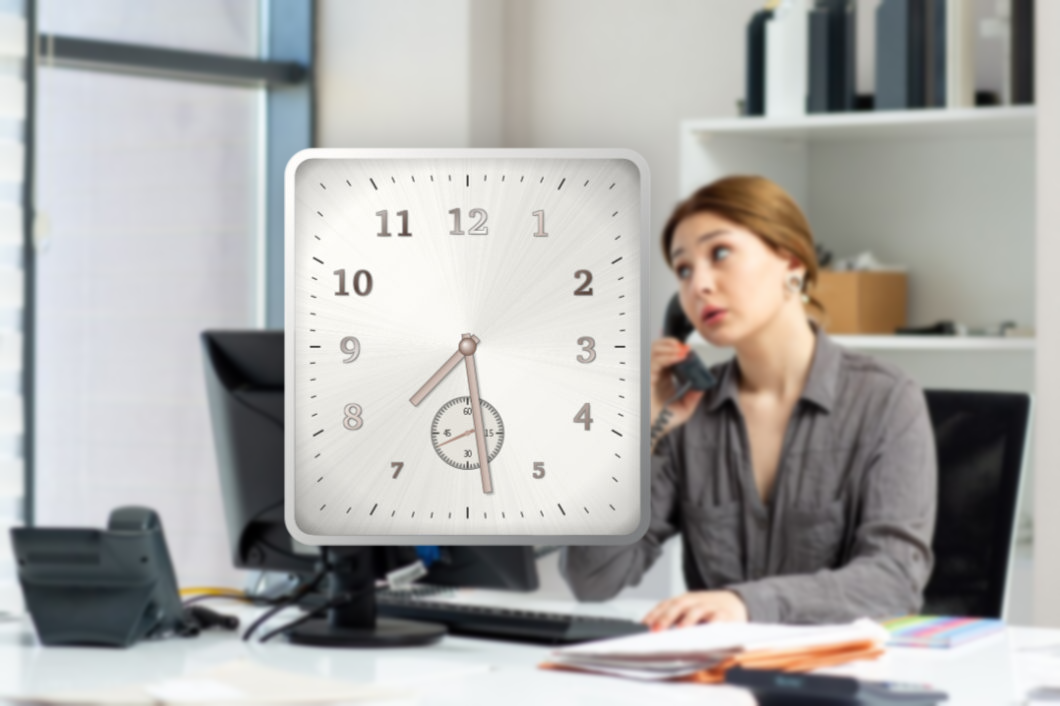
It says 7:28:41
